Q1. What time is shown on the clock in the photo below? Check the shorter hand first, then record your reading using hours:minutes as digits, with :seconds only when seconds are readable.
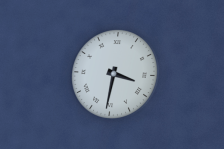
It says 3:31
